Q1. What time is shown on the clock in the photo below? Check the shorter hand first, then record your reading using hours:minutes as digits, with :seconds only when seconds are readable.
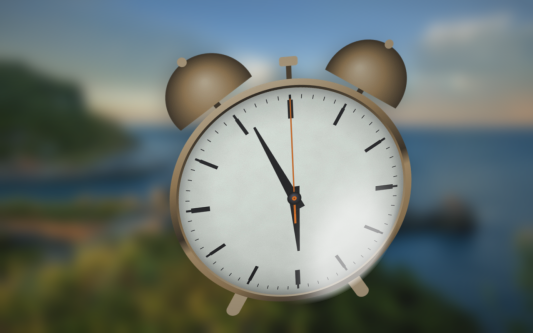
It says 5:56:00
